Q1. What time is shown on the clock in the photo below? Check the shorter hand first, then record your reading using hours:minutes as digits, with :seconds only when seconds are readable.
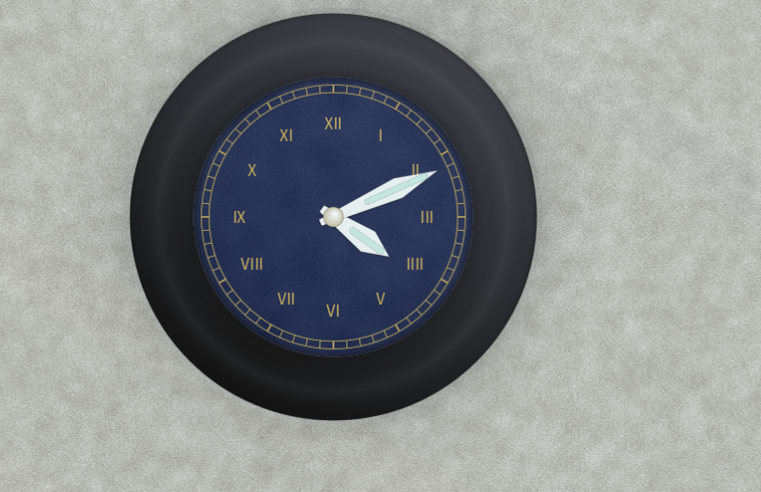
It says 4:11
